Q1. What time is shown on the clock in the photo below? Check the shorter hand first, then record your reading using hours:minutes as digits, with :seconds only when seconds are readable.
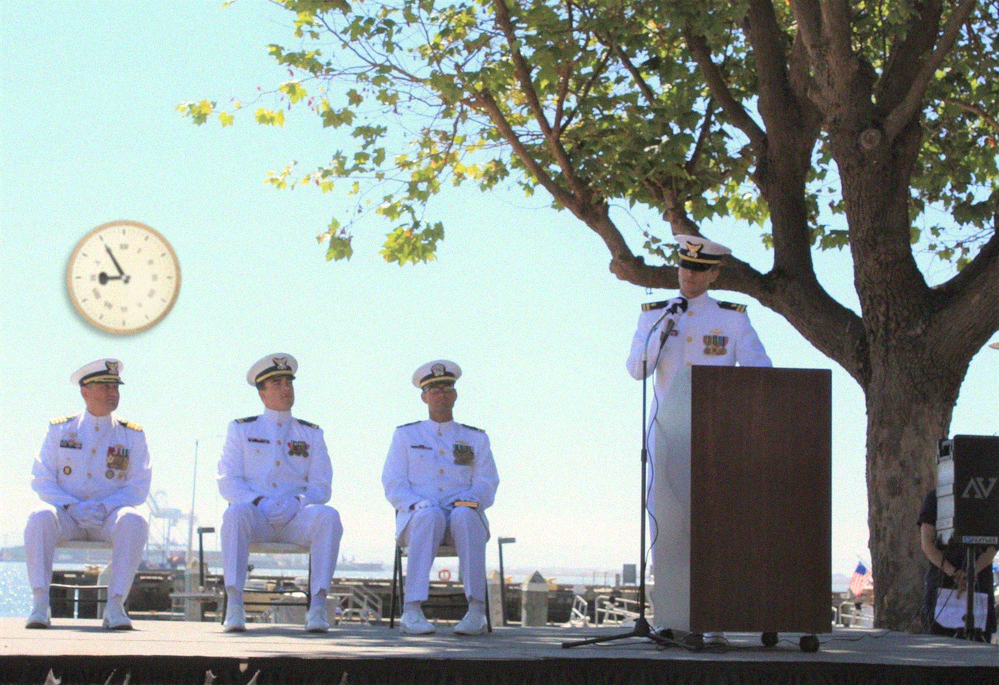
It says 8:55
